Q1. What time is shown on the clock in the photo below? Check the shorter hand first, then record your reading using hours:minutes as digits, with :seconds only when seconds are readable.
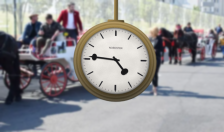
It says 4:46
